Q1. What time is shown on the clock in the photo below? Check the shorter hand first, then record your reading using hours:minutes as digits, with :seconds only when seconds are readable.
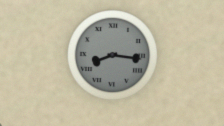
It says 8:16
